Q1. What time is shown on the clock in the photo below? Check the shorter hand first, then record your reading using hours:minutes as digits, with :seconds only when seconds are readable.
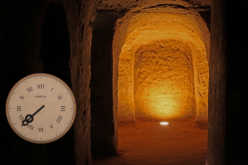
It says 7:38
